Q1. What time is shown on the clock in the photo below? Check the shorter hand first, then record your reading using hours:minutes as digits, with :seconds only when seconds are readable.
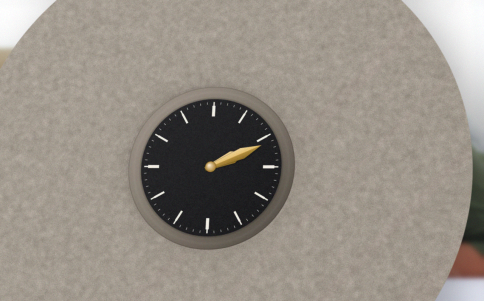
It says 2:11
